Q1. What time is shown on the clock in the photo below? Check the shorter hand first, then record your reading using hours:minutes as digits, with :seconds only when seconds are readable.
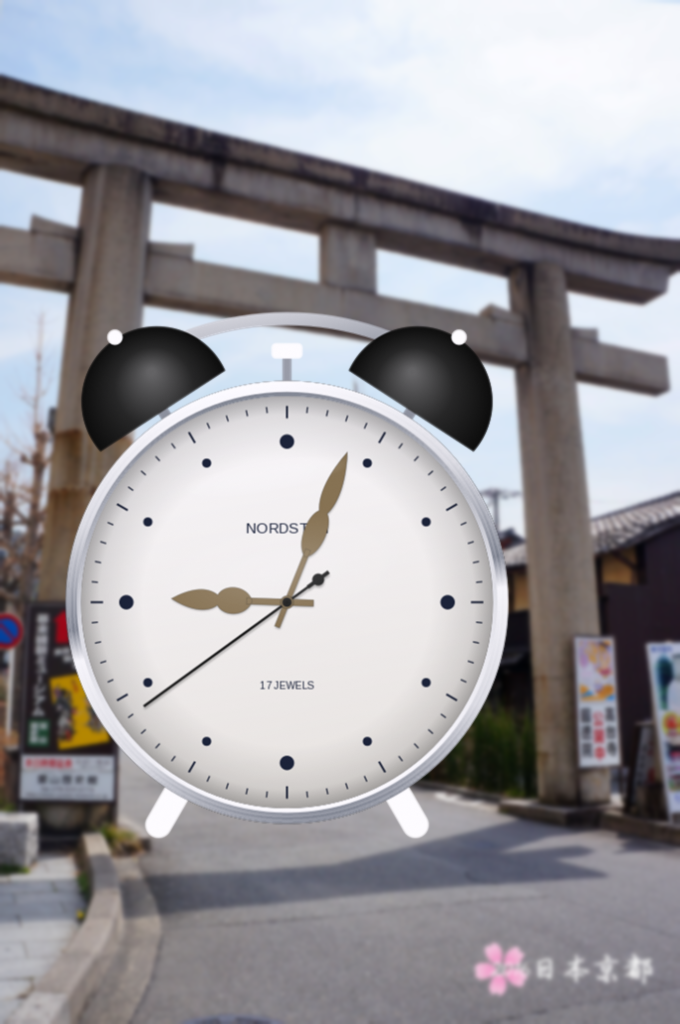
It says 9:03:39
